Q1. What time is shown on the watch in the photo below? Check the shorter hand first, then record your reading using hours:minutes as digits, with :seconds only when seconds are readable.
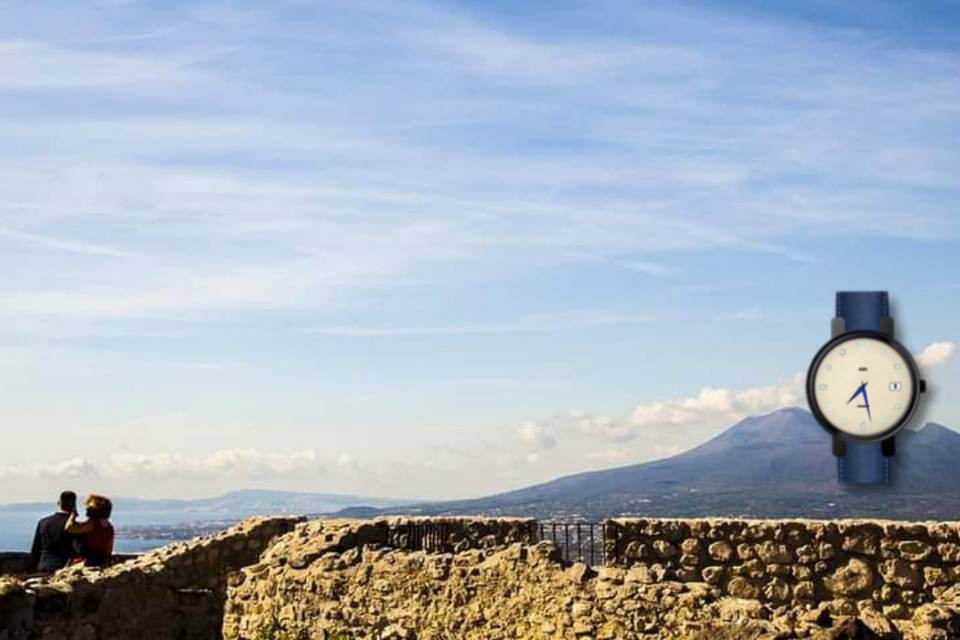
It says 7:28
